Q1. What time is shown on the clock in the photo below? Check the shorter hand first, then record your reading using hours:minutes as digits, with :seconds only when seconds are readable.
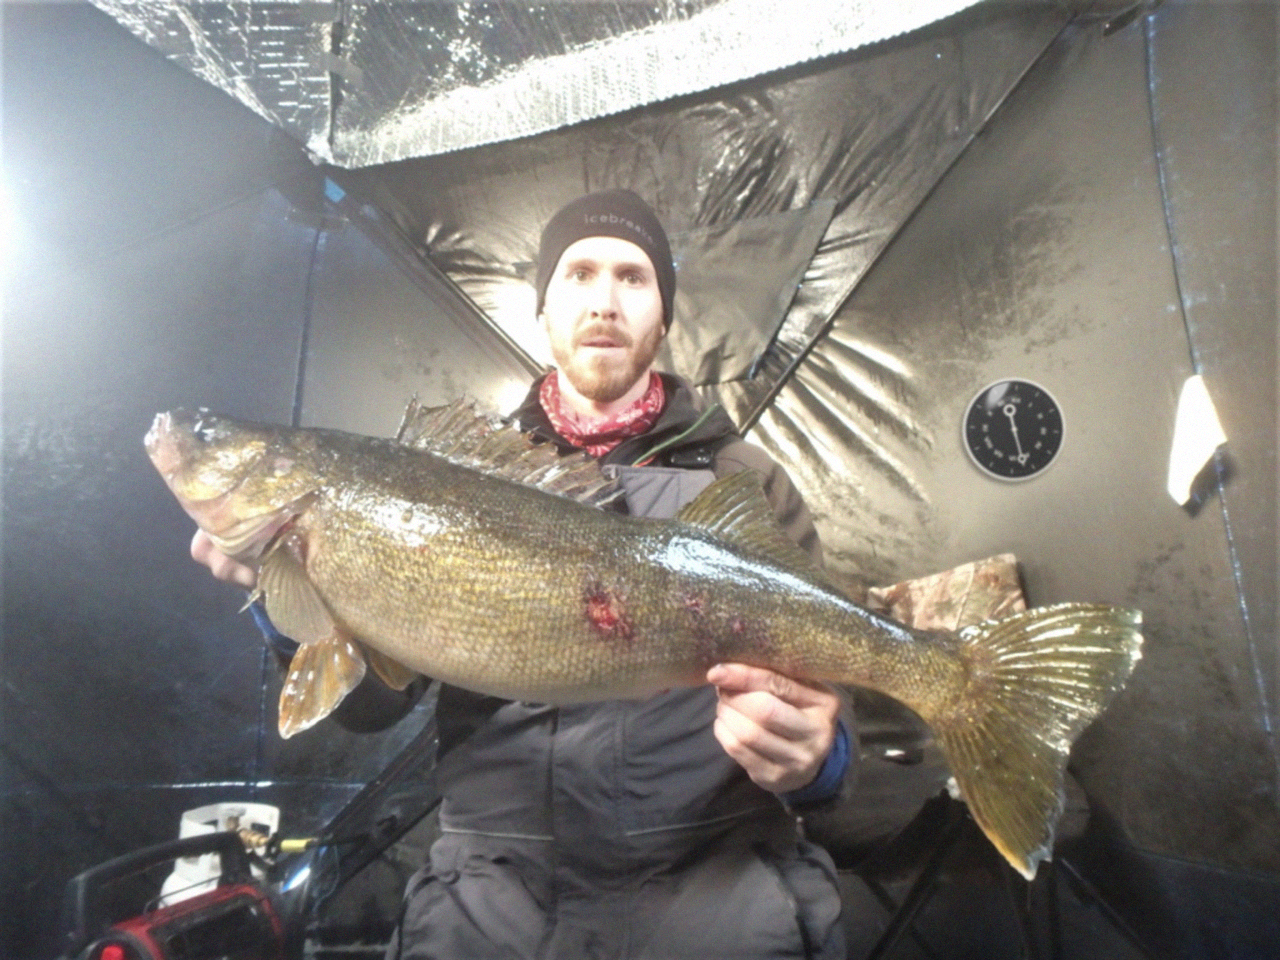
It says 11:27
